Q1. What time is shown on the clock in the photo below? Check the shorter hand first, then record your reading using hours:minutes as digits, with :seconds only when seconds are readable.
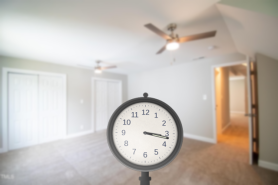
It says 3:17
